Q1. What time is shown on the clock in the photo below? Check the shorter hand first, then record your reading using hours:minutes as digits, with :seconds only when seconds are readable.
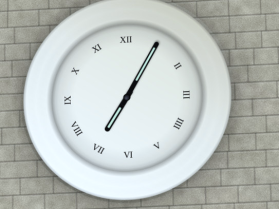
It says 7:05
